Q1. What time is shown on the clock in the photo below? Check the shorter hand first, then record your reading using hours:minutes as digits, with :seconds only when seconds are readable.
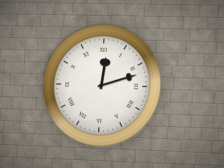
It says 12:12
